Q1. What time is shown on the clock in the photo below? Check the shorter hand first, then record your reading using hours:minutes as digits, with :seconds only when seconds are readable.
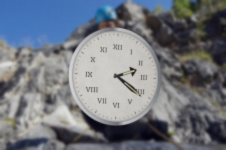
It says 2:21
